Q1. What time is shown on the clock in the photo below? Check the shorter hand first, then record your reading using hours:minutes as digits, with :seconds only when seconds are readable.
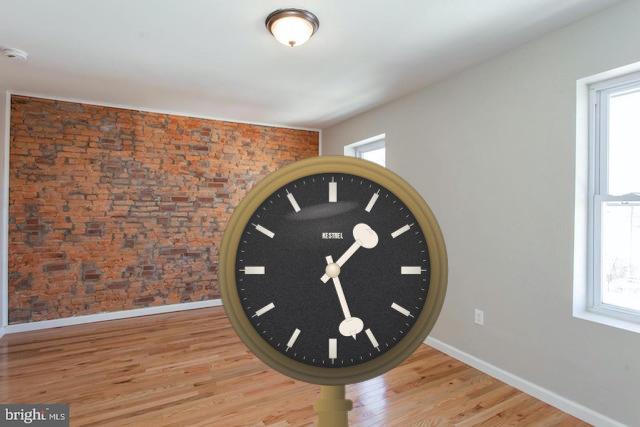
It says 1:27
